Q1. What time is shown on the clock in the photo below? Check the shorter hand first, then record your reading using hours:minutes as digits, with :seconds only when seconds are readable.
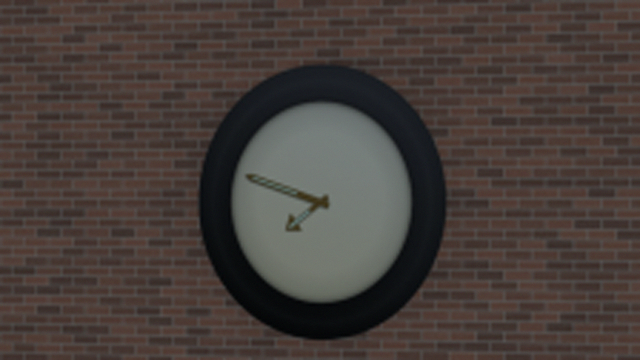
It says 7:48
